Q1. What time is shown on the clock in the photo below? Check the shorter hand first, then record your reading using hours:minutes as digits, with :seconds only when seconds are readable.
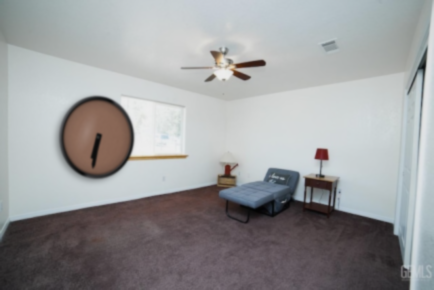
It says 6:32
